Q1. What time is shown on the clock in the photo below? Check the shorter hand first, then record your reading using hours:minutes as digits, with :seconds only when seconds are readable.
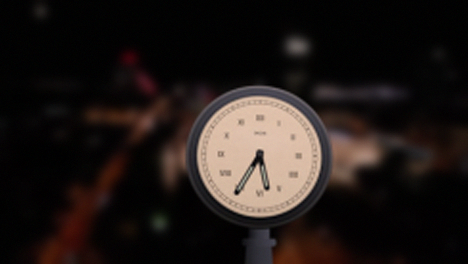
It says 5:35
